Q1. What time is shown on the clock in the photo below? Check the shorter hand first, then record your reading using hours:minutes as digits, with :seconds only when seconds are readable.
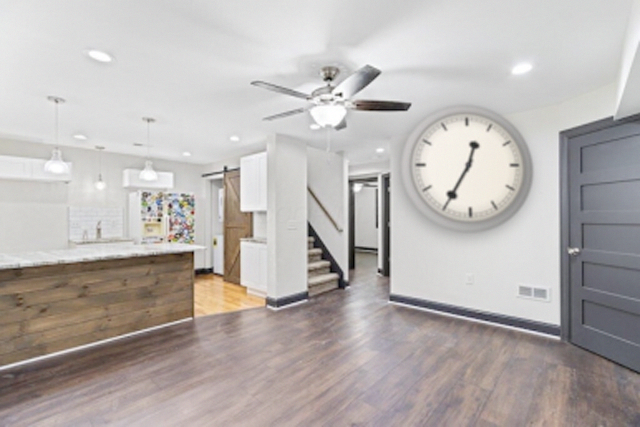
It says 12:35
